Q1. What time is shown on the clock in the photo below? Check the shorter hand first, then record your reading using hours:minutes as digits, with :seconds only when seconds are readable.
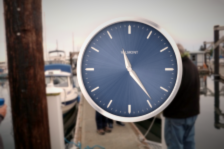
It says 11:24
